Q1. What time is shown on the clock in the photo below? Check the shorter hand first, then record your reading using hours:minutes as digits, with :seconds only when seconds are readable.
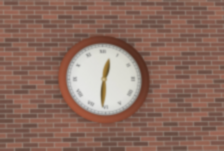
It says 12:31
